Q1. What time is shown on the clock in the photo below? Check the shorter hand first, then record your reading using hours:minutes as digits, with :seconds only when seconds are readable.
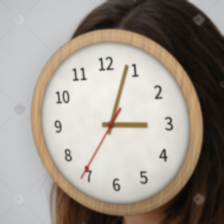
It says 3:03:36
